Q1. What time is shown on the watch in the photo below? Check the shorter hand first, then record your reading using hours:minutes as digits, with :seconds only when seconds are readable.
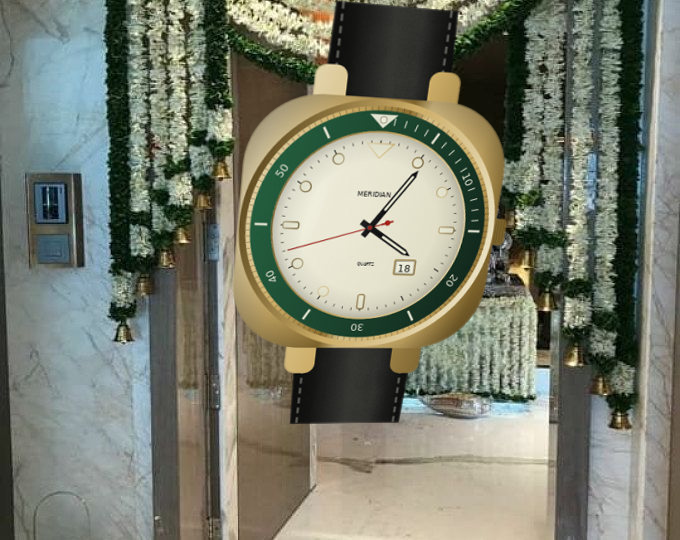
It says 4:05:42
